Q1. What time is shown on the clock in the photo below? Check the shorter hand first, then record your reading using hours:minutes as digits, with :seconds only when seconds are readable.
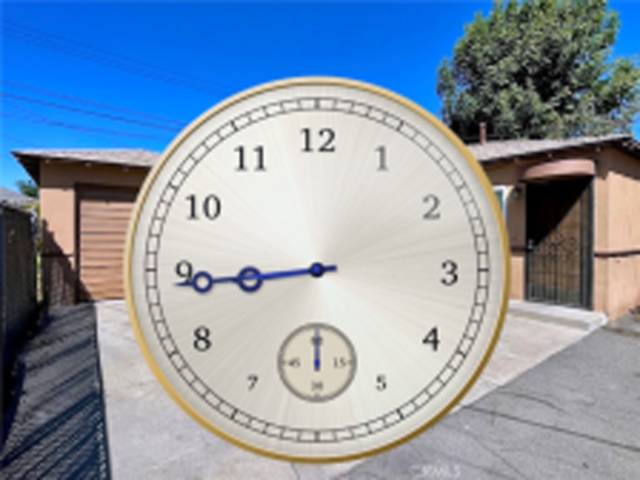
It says 8:44
